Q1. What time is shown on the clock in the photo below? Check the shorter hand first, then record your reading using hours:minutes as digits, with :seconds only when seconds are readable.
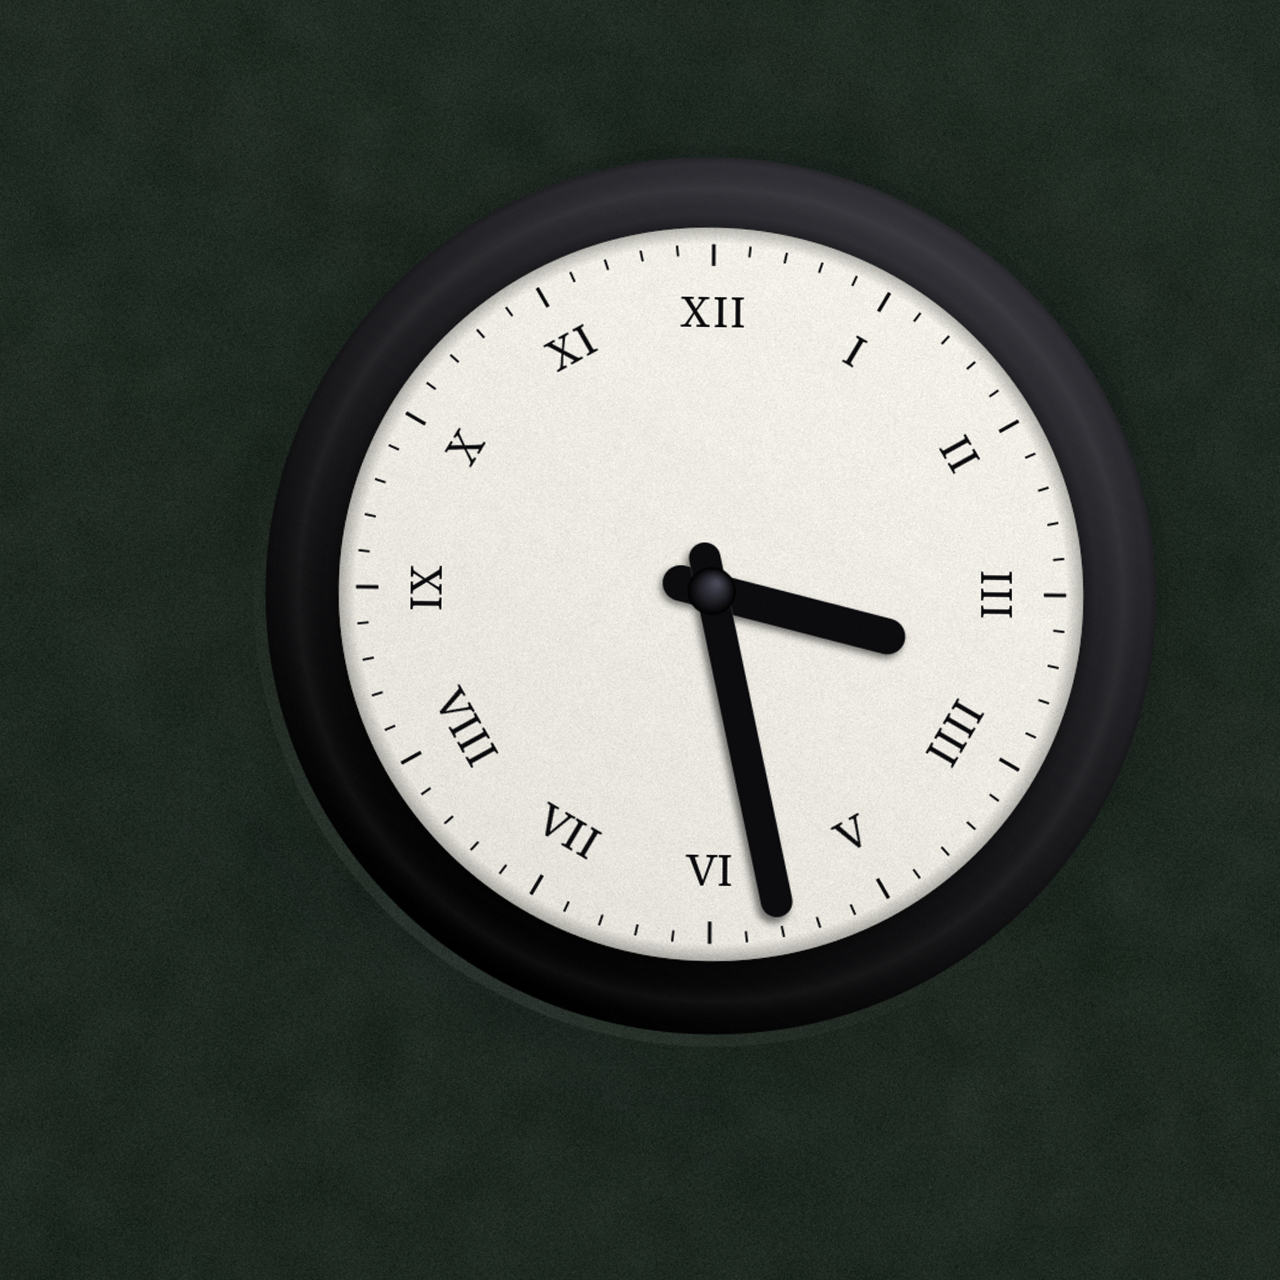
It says 3:28
